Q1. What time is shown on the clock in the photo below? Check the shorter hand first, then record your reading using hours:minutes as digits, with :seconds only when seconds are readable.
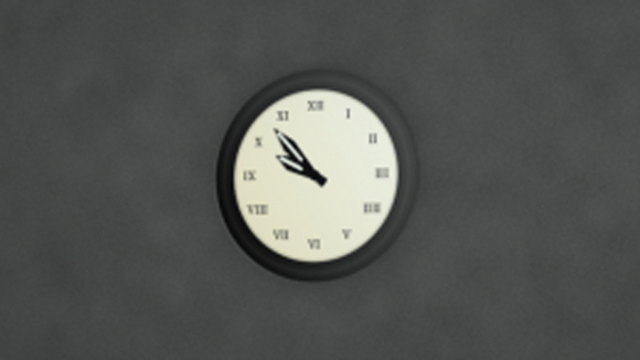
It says 9:53
